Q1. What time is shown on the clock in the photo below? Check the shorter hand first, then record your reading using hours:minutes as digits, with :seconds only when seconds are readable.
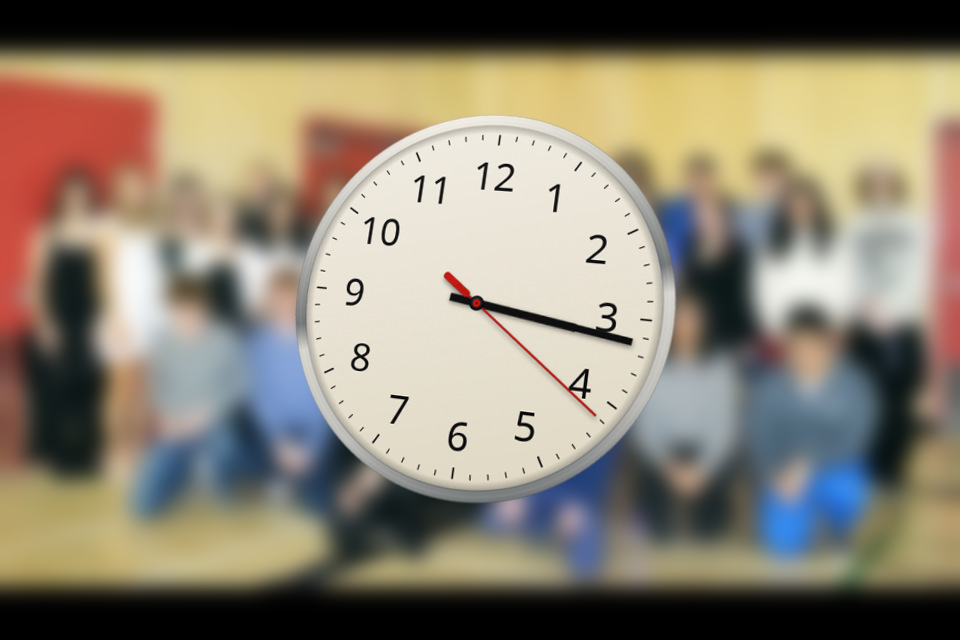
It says 3:16:21
